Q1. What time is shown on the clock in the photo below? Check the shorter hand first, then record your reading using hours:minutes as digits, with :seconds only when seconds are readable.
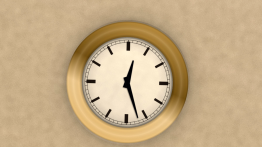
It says 12:27
